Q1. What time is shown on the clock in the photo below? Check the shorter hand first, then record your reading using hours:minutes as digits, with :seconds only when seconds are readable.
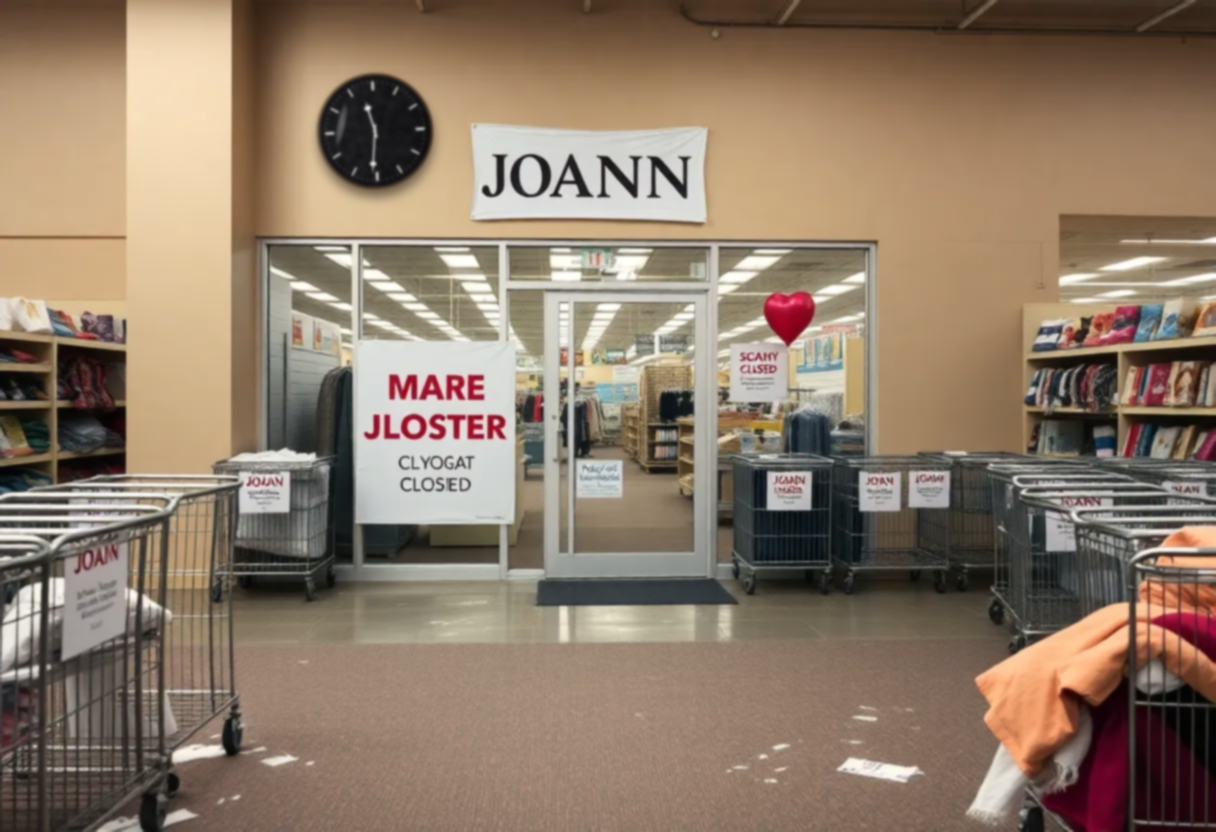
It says 11:31
